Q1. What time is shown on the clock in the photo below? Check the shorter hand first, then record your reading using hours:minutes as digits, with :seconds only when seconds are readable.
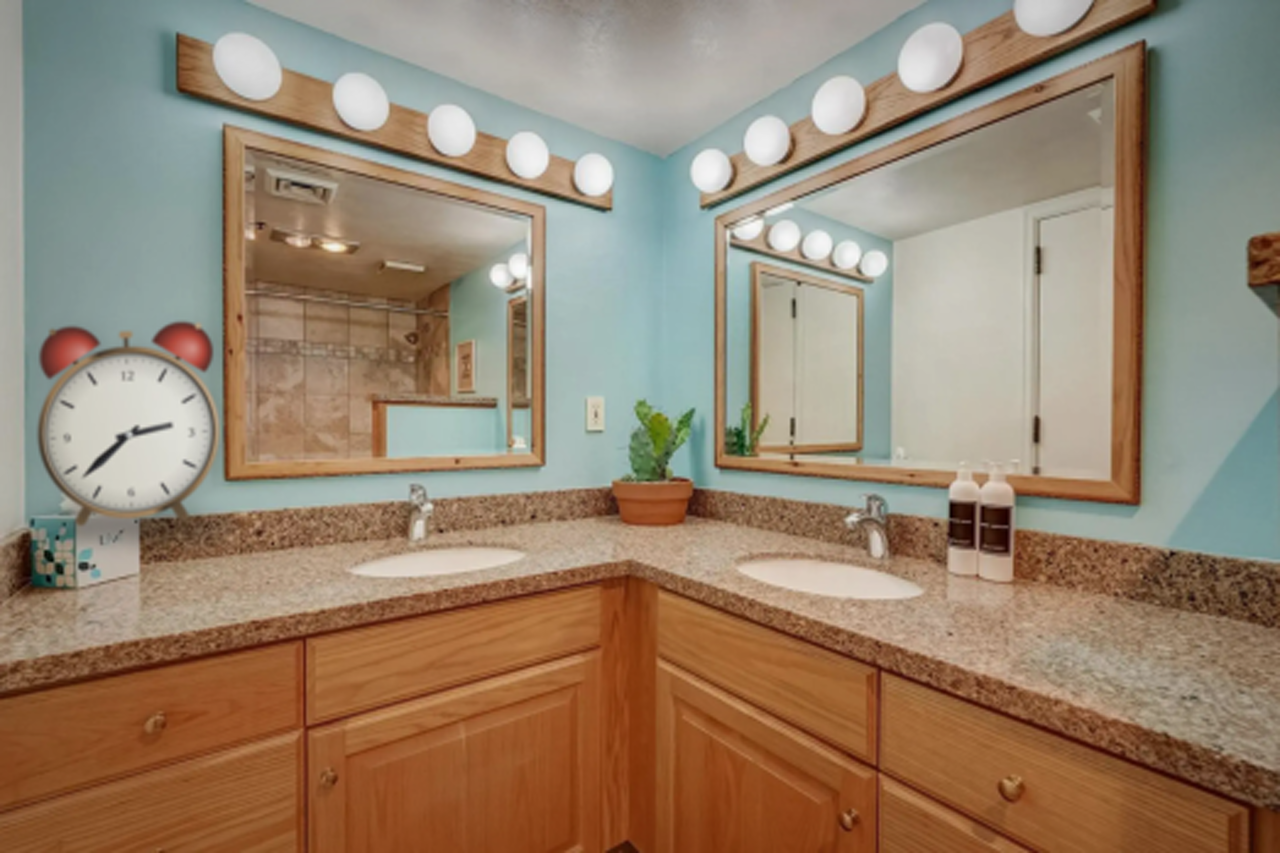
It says 2:38
